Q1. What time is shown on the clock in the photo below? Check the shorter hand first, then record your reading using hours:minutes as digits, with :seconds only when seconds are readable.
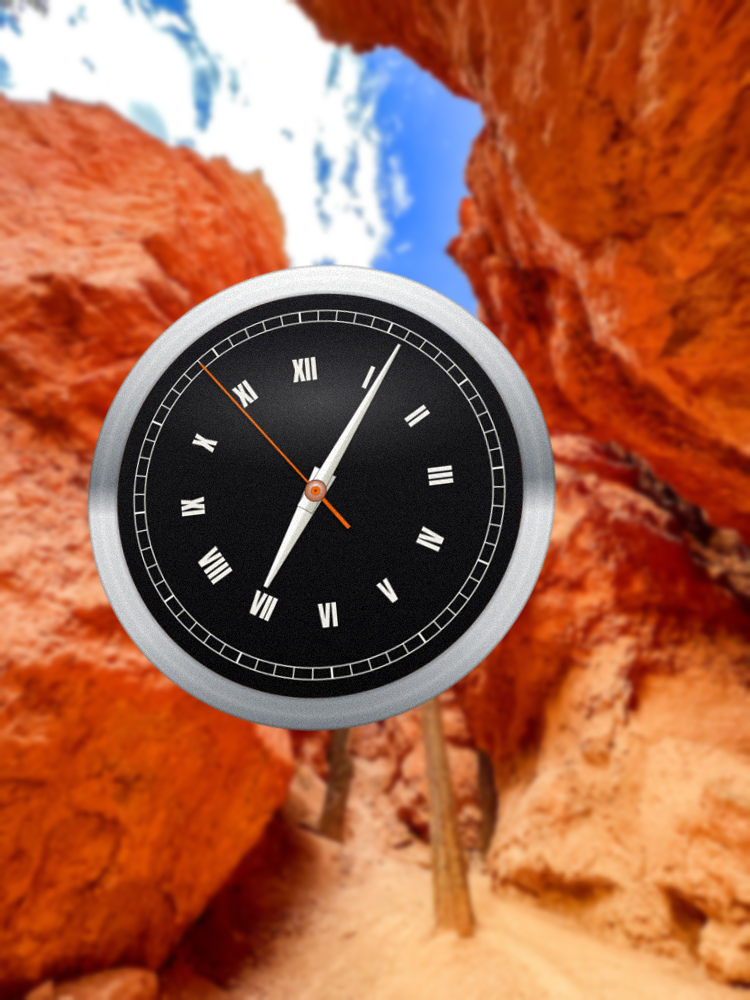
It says 7:05:54
